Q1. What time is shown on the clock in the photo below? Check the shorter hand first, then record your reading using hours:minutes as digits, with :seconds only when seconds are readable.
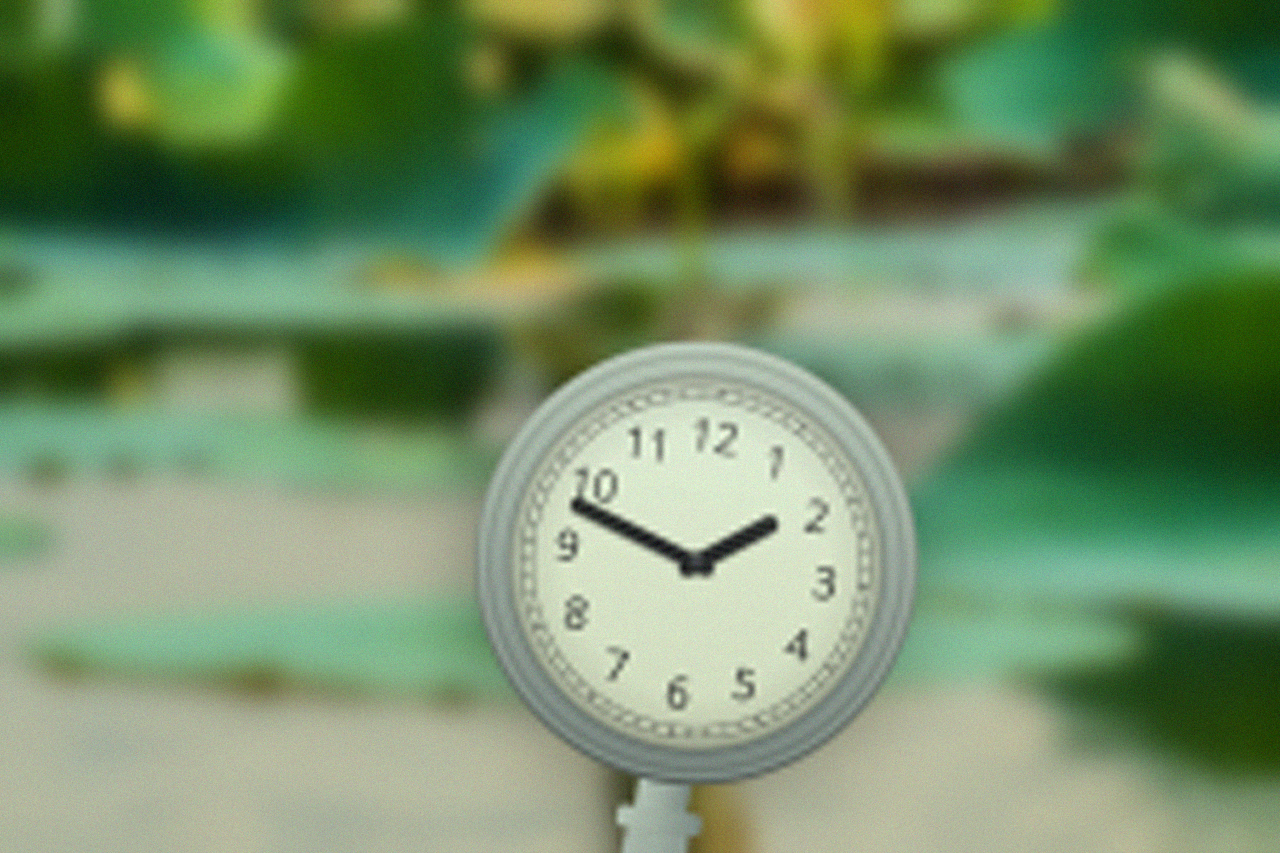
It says 1:48
